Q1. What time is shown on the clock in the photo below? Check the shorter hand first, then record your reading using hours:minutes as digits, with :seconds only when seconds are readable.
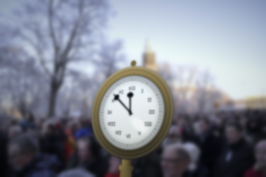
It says 11:52
